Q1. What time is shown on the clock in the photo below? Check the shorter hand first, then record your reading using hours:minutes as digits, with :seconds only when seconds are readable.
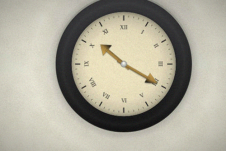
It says 10:20
